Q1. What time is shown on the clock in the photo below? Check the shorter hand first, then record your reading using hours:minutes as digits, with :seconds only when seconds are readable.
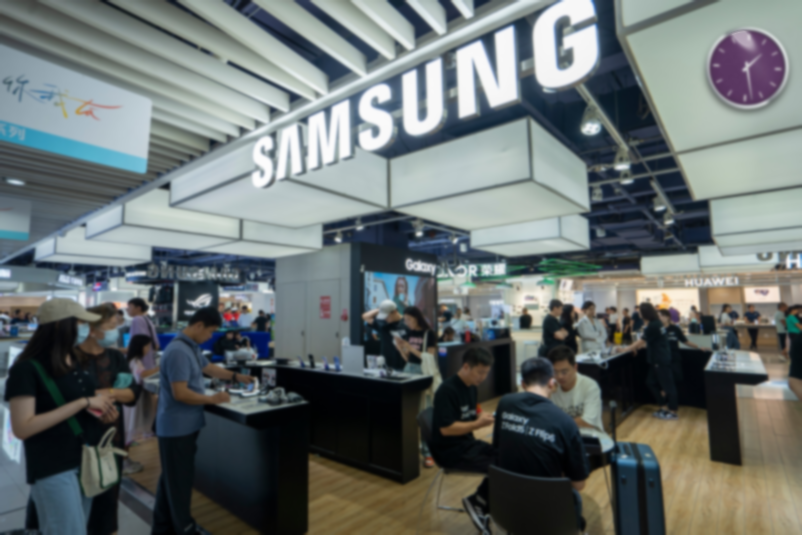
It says 1:28
